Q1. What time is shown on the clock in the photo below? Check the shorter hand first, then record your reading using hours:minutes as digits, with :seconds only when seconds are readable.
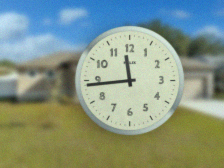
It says 11:44
